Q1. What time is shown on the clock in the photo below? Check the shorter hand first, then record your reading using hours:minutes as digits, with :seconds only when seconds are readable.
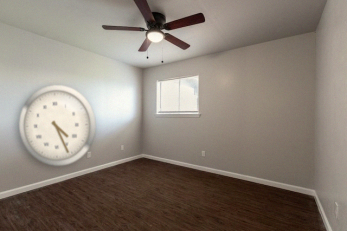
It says 4:26
